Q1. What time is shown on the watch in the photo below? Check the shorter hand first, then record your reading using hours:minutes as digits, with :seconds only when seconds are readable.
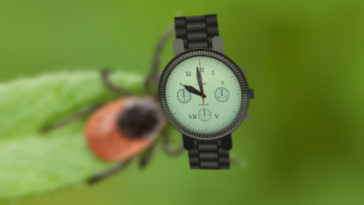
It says 9:59
